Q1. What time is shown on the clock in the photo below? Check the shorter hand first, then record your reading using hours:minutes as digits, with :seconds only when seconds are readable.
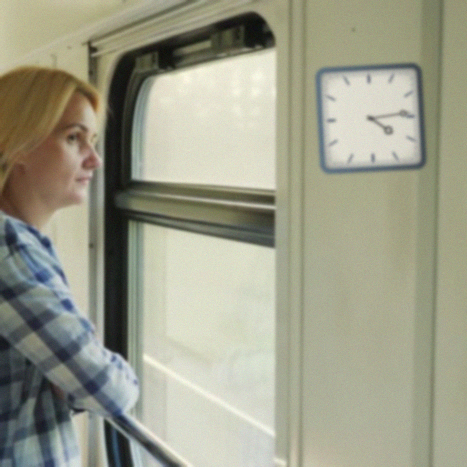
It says 4:14
